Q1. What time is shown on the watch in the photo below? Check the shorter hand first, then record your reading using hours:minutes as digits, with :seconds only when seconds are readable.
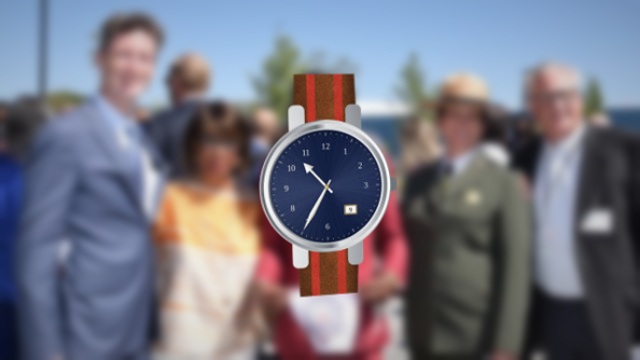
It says 10:35
